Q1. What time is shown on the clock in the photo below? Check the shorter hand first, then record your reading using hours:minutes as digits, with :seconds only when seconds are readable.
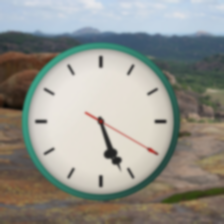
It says 5:26:20
